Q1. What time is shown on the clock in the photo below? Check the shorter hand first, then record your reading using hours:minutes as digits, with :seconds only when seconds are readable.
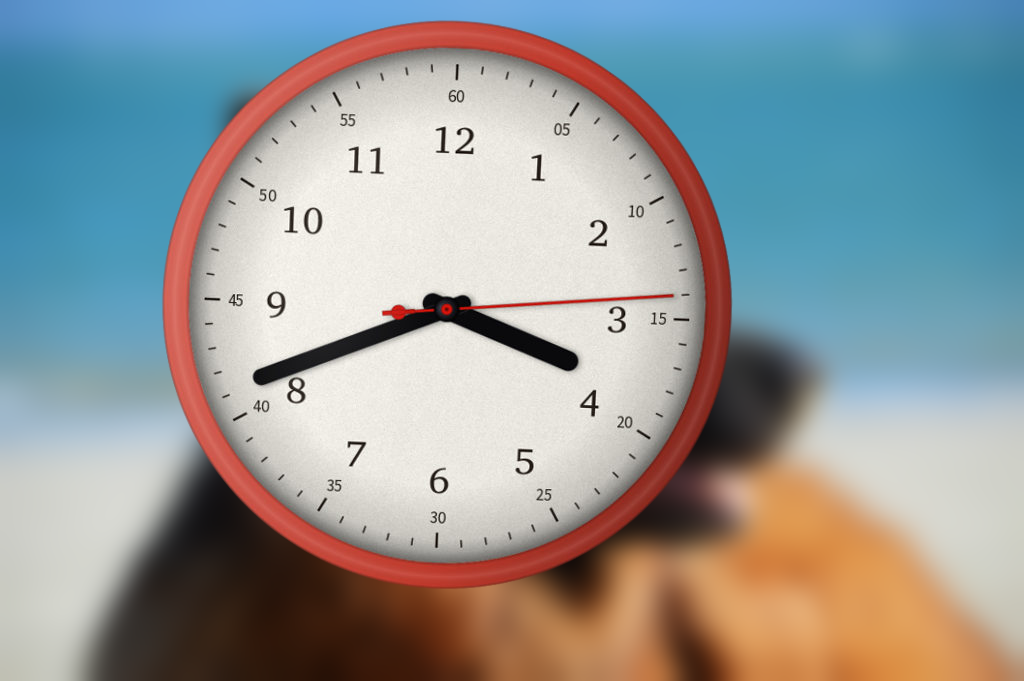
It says 3:41:14
